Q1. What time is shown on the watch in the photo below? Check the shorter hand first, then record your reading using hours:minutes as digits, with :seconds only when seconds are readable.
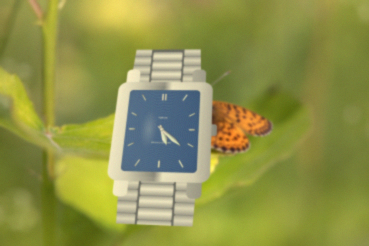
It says 5:22
